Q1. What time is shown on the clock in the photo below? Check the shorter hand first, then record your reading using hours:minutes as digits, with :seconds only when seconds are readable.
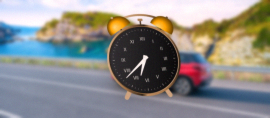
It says 6:38
